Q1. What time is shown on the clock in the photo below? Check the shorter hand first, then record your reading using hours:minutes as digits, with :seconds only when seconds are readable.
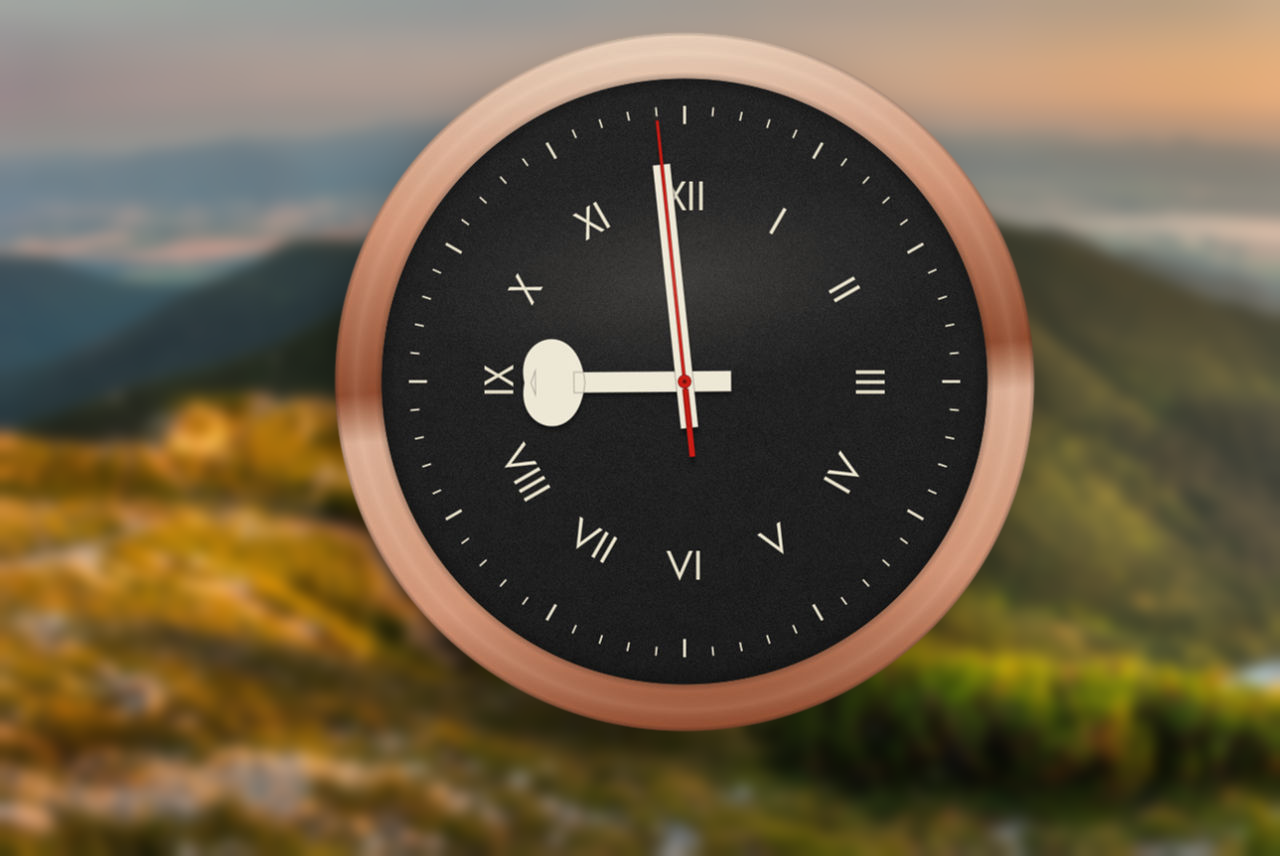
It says 8:58:59
